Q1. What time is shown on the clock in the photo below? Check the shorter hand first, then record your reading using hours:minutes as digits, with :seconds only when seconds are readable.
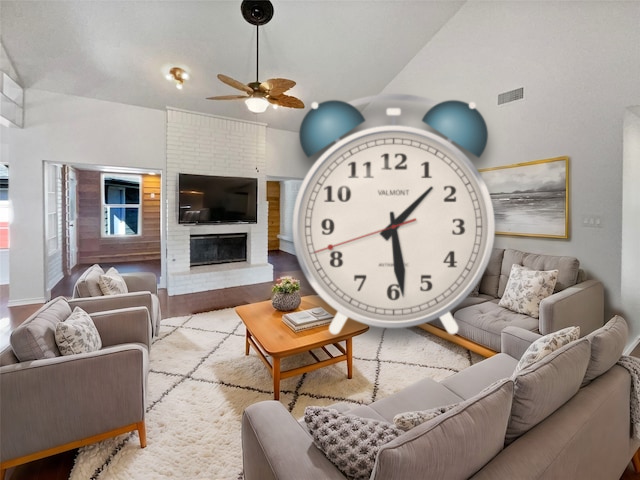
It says 1:28:42
